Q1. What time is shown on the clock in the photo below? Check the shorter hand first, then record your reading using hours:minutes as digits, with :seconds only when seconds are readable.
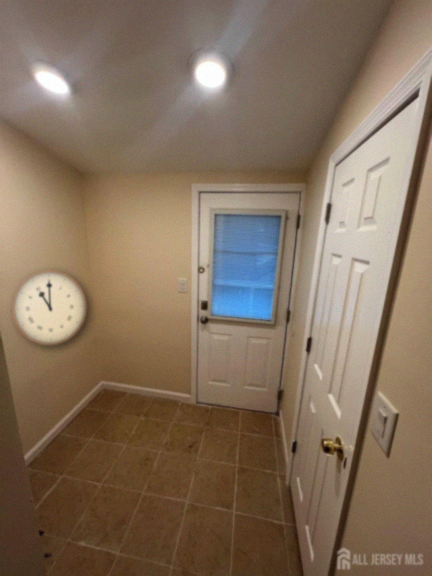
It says 11:00
